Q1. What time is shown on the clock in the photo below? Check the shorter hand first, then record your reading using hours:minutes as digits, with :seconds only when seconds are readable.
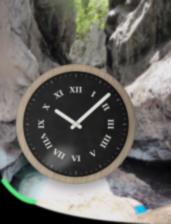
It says 10:08
